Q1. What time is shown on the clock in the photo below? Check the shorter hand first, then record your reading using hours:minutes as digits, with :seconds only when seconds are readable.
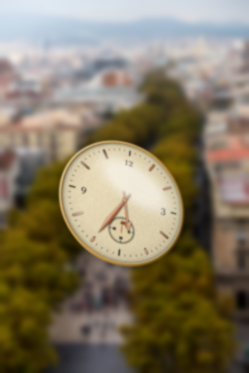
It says 5:35
